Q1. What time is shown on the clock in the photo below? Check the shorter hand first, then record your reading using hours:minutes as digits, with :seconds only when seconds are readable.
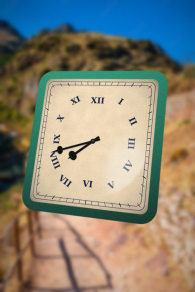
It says 7:42
